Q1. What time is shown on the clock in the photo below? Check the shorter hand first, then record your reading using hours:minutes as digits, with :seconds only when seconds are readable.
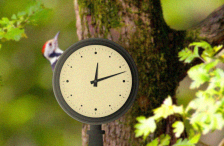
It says 12:12
